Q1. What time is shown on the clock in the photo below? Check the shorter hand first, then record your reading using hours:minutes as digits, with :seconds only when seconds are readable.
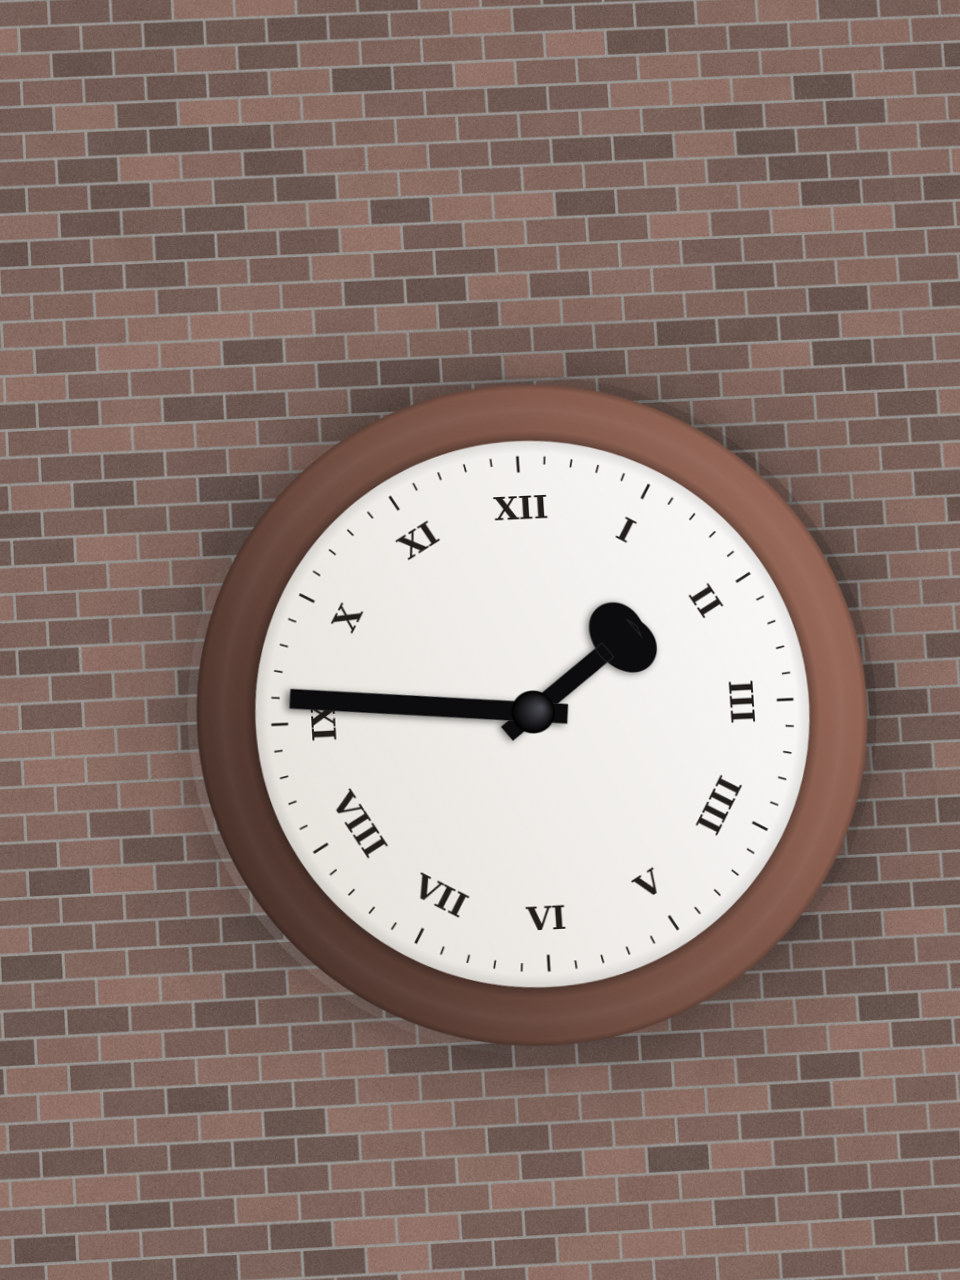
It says 1:46
